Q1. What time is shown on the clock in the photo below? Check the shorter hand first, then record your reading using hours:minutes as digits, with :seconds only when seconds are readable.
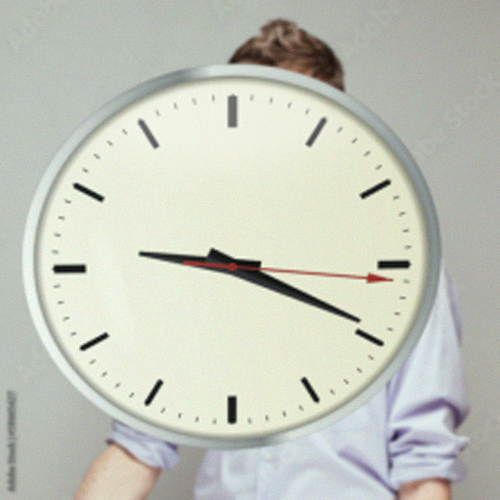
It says 9:19:16
